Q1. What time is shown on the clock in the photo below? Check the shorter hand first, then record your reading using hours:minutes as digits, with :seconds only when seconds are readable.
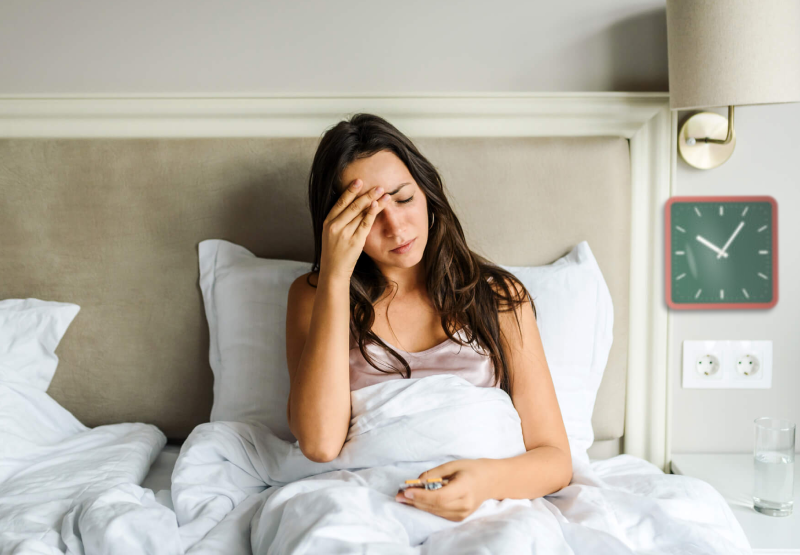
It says 10:06
